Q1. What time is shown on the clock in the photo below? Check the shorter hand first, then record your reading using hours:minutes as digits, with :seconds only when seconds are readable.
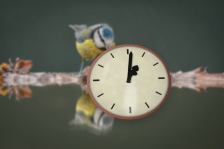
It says 1:01
